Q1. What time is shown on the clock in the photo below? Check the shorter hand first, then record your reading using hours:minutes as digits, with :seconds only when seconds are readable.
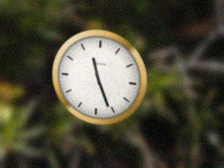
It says 11:26
